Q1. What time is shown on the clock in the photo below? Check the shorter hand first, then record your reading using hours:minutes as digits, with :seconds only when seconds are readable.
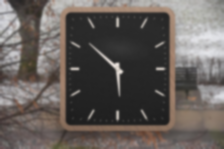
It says 5:52
